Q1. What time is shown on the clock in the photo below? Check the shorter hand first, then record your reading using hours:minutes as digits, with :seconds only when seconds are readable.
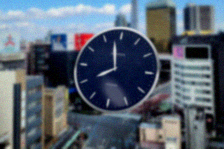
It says 7:58
